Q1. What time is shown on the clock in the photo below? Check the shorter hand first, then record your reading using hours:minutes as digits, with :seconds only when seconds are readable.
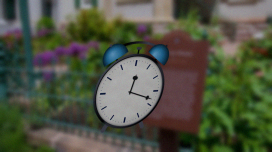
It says 12:18
